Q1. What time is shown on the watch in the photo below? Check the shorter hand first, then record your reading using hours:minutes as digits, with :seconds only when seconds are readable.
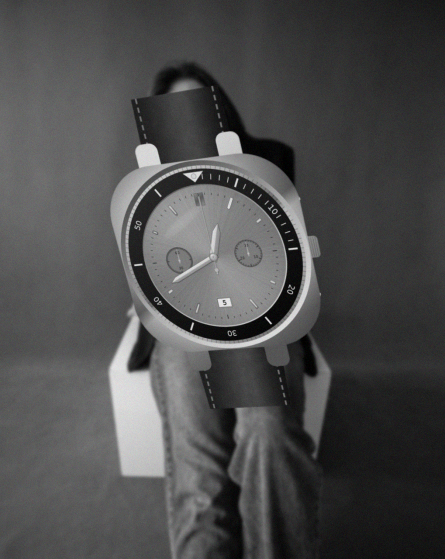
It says 12:41
